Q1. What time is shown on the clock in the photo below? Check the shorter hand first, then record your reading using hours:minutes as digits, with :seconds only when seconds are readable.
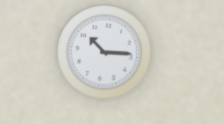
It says 10:14
